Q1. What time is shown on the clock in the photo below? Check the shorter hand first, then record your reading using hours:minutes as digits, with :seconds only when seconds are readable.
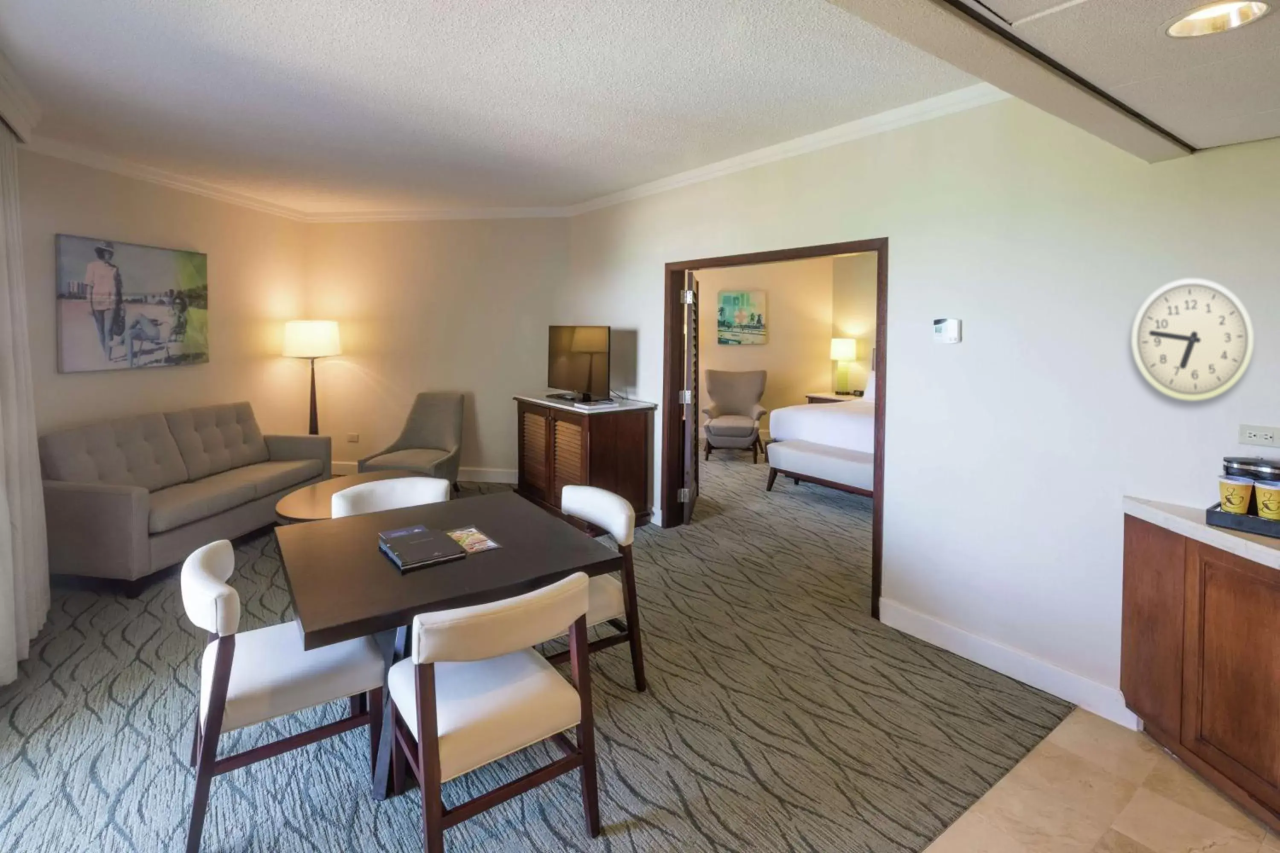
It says 6:47
